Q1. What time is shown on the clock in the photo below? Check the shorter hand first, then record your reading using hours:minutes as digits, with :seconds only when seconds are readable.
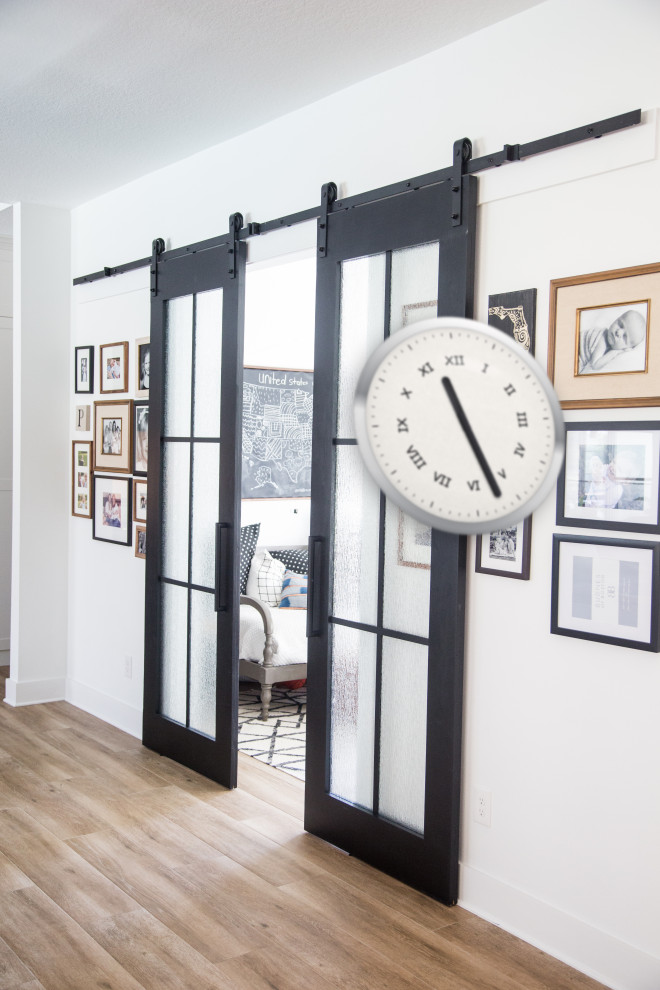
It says 11:27
